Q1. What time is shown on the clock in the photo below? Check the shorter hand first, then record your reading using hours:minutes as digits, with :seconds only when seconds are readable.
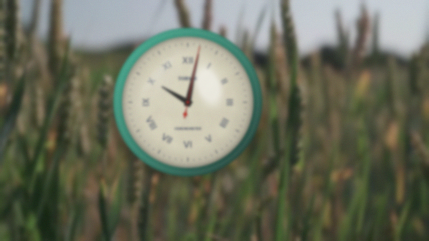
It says 10:02:02
